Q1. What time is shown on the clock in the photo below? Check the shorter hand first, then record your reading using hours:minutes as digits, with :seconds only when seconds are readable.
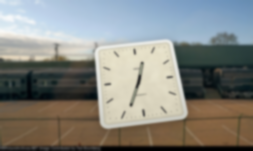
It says 12:34
